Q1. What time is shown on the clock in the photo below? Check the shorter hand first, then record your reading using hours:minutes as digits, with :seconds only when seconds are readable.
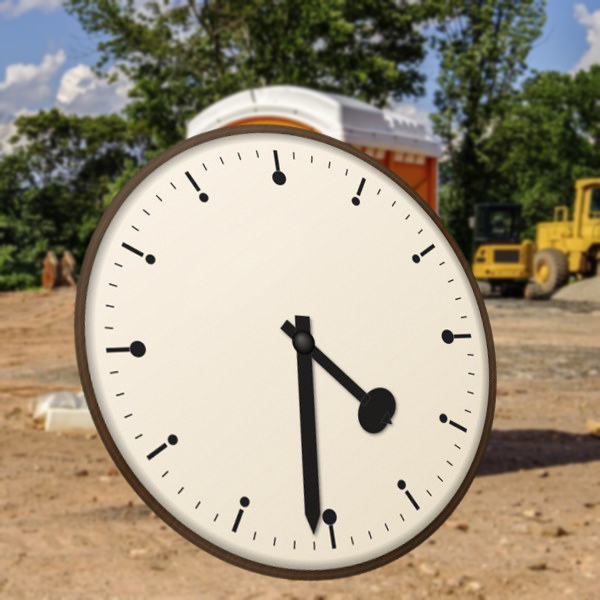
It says 4:31
